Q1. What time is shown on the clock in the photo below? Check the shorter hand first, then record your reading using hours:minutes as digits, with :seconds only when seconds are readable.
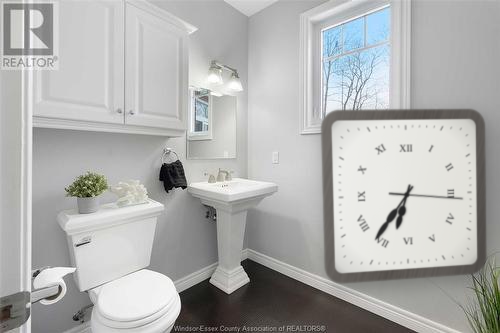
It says 6:36:16
